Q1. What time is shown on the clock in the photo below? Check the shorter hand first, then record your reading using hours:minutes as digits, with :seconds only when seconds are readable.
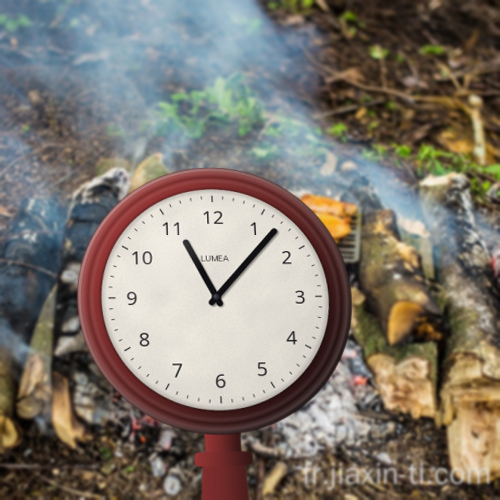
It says 11:07
